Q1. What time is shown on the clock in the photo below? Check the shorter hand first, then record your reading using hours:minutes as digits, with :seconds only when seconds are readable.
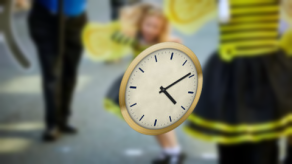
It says 4:09
